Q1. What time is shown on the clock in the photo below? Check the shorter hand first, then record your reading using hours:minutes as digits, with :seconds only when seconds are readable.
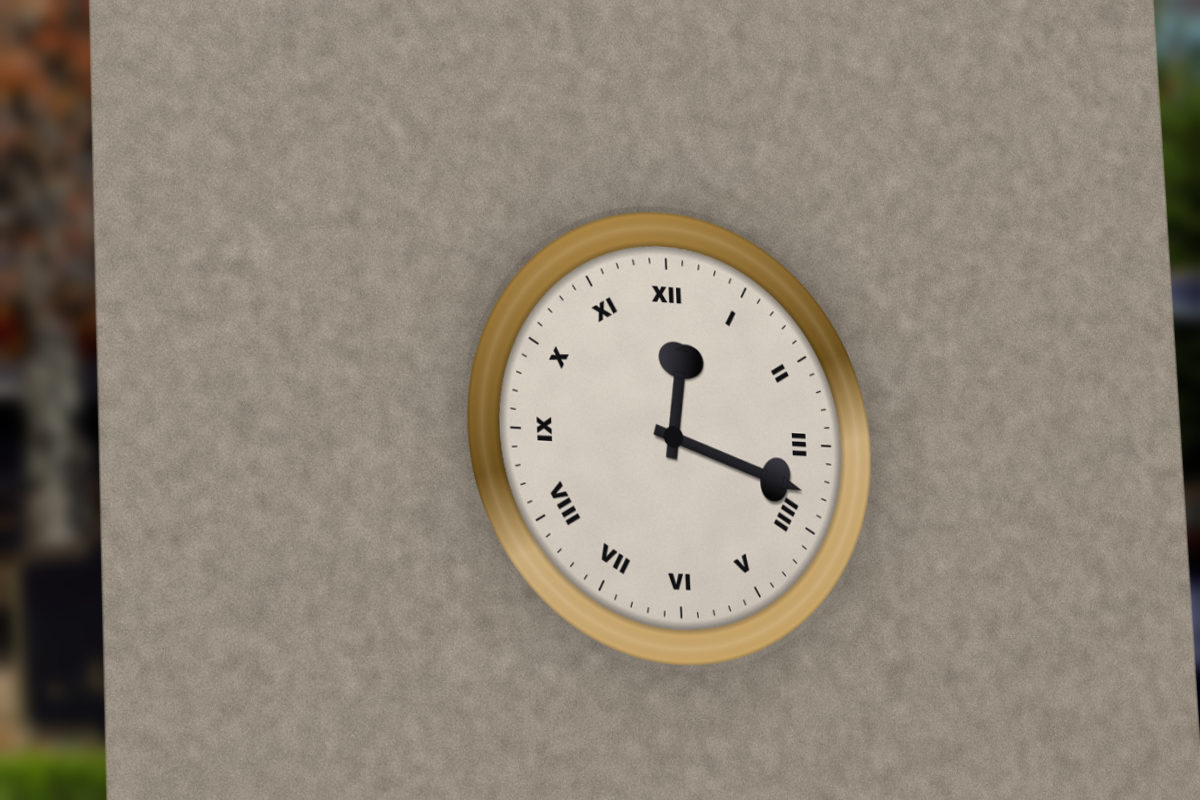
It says 12:18
